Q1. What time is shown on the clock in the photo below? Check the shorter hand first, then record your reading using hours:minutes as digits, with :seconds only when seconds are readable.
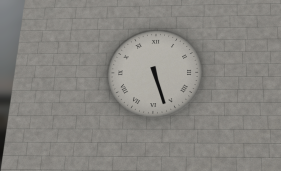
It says 5:27
